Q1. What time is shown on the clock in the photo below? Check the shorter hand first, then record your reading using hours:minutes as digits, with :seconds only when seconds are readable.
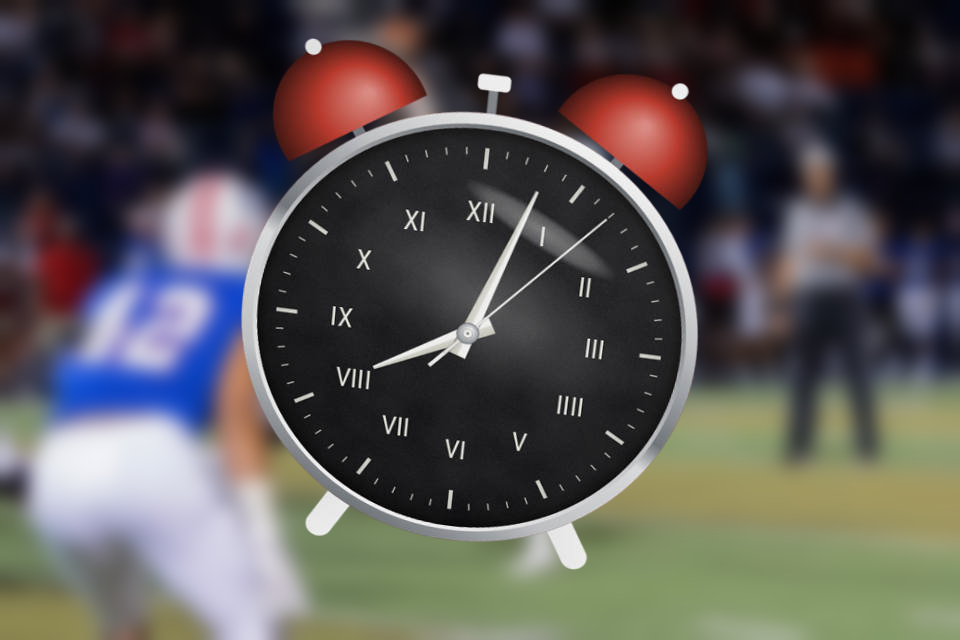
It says 8:03:07
